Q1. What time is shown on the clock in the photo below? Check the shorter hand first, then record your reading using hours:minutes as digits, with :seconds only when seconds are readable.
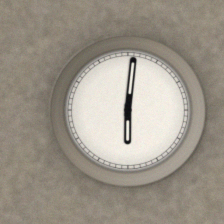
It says 6:01
